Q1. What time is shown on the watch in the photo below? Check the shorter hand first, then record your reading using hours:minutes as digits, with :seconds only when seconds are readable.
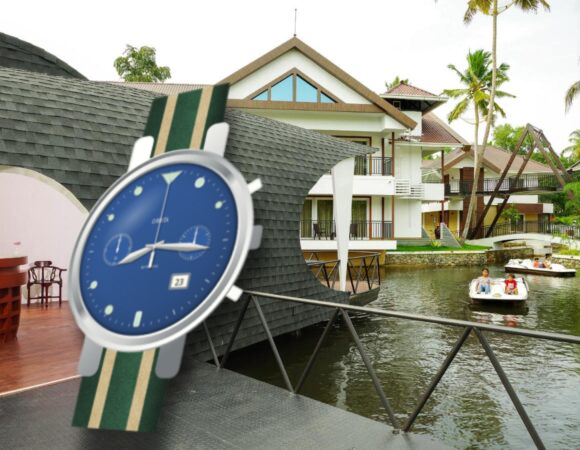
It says 8:16
